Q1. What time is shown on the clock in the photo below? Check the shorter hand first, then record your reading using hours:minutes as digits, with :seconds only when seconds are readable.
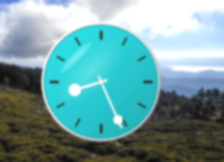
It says 8:26
